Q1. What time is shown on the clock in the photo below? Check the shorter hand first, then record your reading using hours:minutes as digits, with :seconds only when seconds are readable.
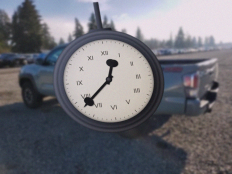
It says 12:38
